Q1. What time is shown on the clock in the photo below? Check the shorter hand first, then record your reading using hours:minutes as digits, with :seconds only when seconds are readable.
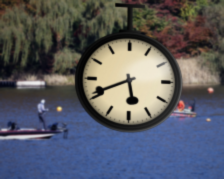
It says 5:41
